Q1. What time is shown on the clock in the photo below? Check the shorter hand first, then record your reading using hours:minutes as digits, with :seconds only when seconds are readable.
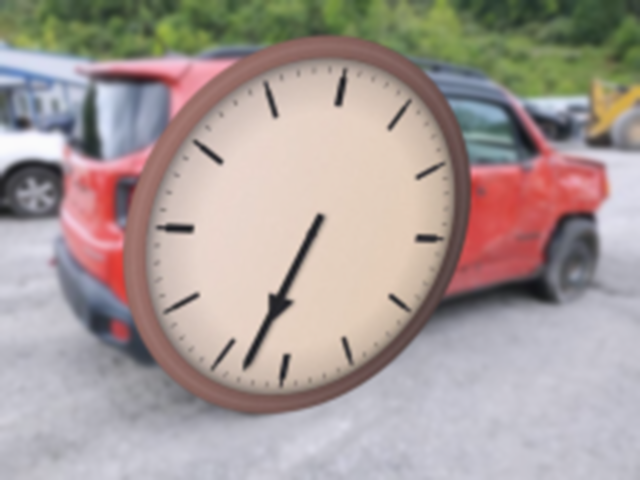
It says 6:33
